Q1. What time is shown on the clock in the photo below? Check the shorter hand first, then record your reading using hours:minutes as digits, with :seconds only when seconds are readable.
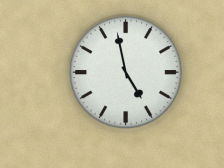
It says 4:58
